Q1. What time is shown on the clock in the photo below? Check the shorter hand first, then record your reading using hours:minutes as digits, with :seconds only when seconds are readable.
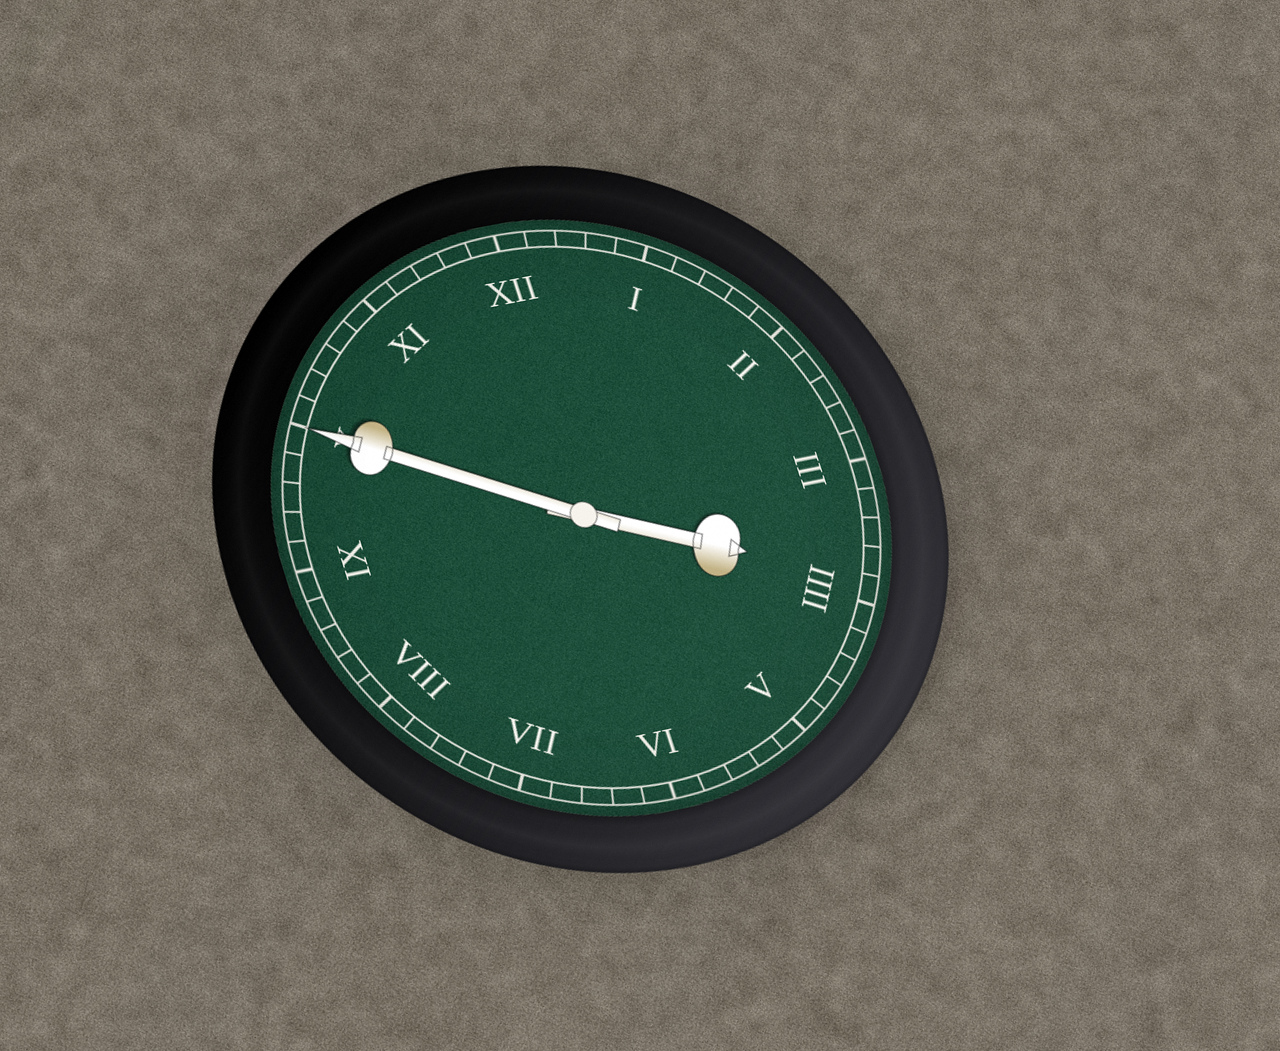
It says 3:50
